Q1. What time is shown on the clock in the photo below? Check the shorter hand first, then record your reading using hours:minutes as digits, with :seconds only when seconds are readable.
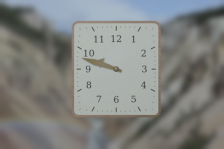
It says 9:48
